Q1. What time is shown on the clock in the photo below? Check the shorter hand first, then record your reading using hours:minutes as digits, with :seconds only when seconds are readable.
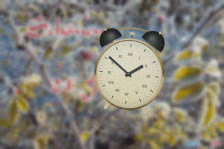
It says 1:51
